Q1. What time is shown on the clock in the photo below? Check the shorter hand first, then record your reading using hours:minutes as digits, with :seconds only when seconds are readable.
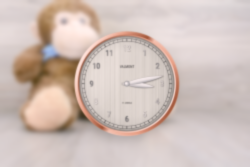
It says 3:13
